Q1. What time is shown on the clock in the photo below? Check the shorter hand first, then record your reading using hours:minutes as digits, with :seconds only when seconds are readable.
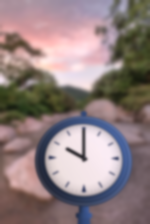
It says 10:00
